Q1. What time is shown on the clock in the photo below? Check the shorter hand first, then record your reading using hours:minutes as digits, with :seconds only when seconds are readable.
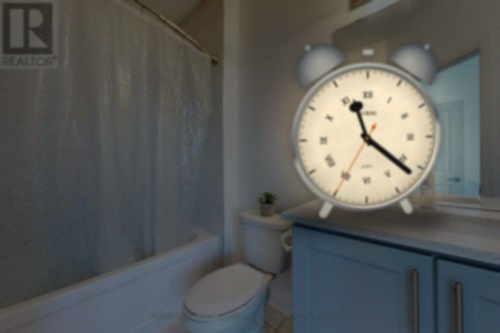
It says 11:21:35
